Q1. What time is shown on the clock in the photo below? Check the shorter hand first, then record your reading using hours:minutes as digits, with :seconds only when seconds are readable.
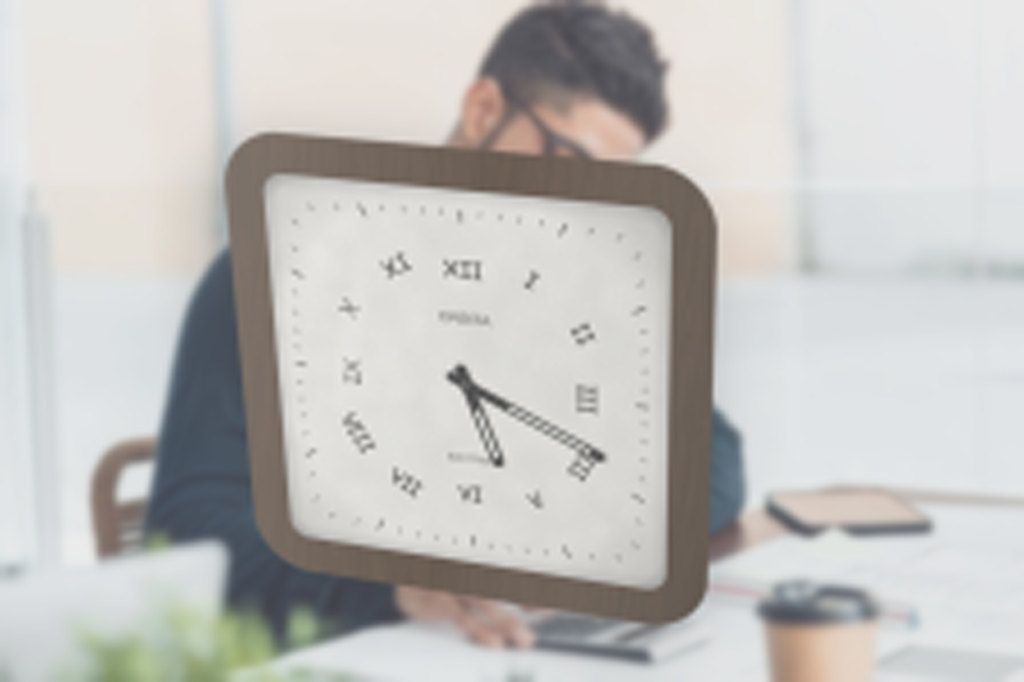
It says 5:19
